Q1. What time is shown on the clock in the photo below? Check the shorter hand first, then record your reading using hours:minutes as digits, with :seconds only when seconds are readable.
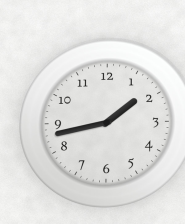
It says 1:43
